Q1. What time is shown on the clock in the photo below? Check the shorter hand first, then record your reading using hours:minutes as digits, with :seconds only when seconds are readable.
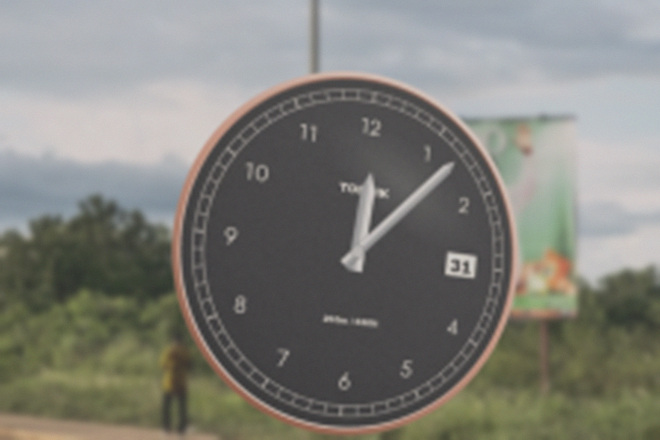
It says 12:07
